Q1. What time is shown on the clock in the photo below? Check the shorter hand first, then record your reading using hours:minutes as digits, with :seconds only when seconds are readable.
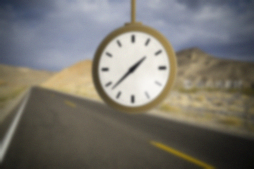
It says 1:38
